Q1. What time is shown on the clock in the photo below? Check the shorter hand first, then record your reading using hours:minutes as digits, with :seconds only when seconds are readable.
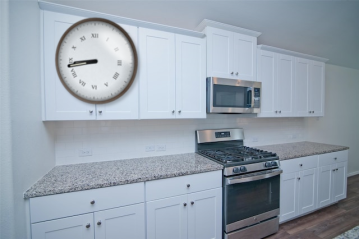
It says 8:43
